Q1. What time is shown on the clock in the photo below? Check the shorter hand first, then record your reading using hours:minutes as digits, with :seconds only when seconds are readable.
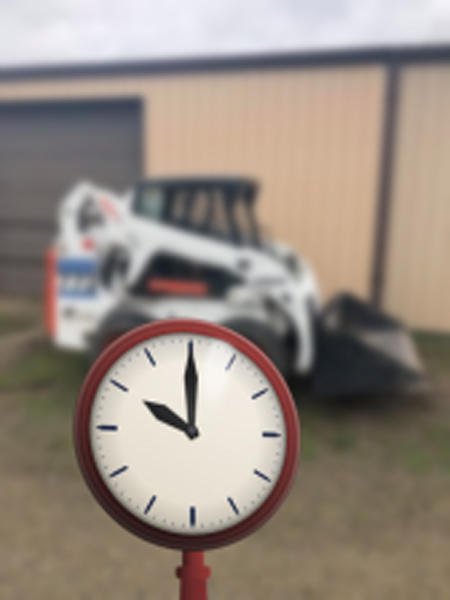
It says 10:00
